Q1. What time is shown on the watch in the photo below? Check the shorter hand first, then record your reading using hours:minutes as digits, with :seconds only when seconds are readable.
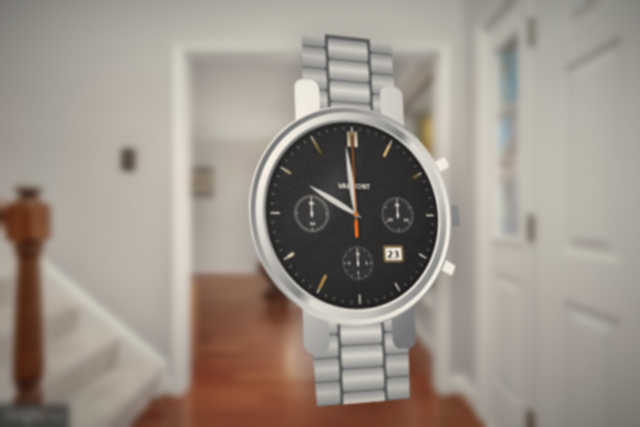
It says 9:59
